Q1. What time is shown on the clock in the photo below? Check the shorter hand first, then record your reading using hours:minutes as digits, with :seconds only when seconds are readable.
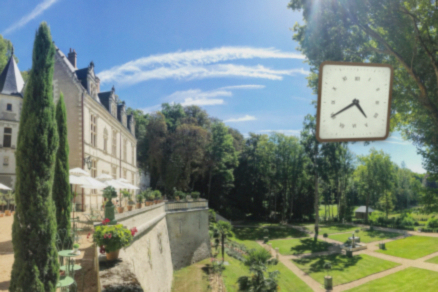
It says 4:40
